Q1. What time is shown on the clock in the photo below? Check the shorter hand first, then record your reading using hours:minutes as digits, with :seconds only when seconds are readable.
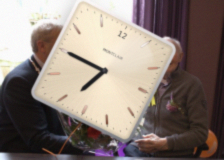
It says 6:45
